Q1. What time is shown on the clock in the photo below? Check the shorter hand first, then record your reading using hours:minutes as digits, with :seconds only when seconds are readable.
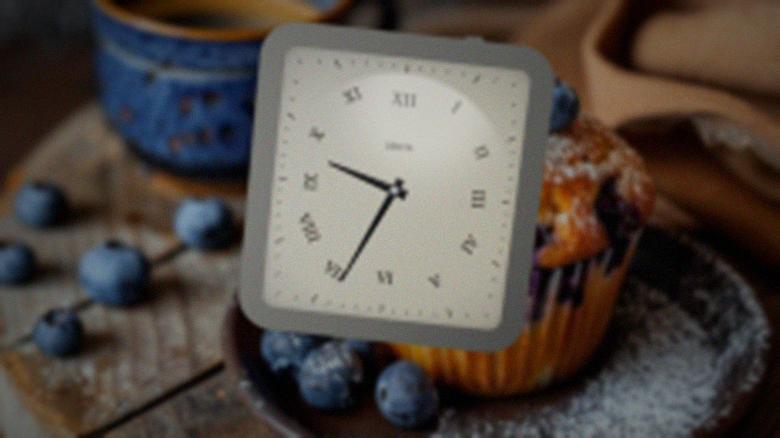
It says 9:34
